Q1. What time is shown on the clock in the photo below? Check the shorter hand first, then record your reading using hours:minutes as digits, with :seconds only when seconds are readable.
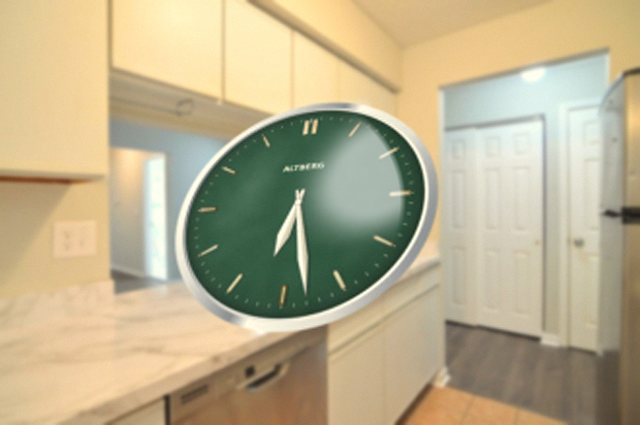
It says 6:28
